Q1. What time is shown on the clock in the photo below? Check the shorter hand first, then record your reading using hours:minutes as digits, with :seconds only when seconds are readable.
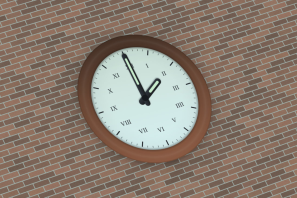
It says 2:00
